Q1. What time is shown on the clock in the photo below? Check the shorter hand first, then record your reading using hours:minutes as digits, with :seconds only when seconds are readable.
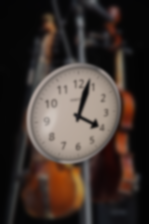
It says 4:03
